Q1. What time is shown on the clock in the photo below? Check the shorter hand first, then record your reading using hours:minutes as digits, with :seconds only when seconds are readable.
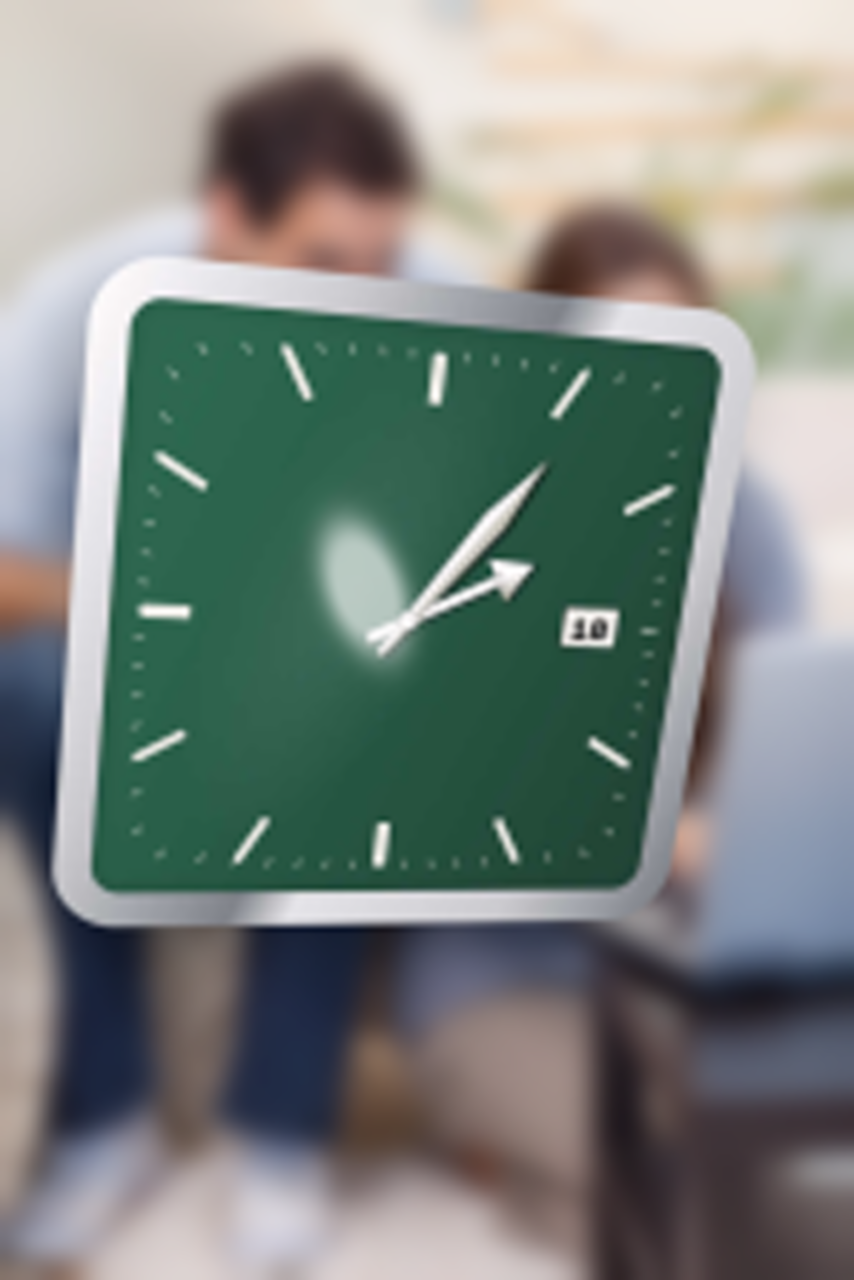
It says 2:06
